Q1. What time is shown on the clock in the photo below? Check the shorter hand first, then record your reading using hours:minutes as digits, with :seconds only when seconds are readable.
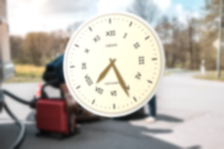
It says 7:26
